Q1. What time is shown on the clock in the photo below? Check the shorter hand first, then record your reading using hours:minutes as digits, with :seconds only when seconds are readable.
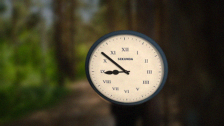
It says 8:52
